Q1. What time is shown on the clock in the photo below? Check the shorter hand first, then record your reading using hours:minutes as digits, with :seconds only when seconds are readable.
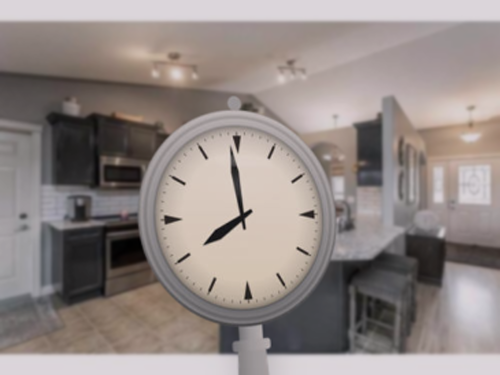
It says 7:59
